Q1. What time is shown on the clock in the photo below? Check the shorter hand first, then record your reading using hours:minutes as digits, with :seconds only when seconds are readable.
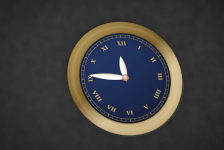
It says 11:46
